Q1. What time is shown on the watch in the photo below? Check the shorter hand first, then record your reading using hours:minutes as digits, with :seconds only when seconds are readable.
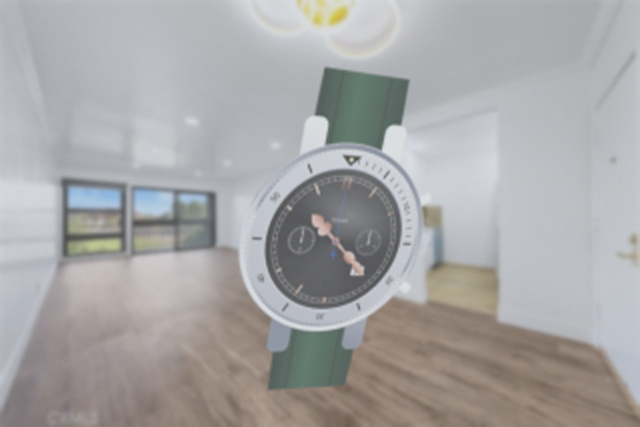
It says 10:22
